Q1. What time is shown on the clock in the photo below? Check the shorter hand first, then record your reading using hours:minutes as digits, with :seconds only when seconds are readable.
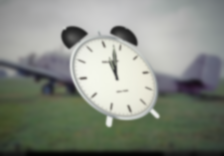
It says 12:03
